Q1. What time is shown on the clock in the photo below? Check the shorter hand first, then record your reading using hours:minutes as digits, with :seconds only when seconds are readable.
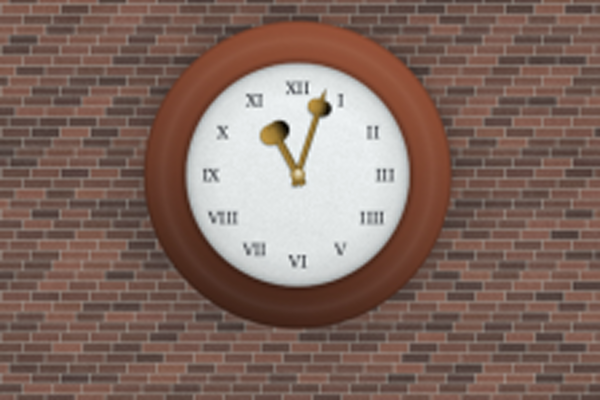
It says 11:03
